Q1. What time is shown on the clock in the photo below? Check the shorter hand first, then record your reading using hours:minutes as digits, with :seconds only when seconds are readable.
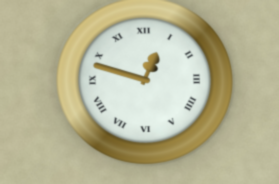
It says 12:48
